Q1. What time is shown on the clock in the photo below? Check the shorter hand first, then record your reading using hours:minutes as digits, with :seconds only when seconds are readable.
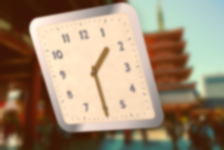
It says 1:30
